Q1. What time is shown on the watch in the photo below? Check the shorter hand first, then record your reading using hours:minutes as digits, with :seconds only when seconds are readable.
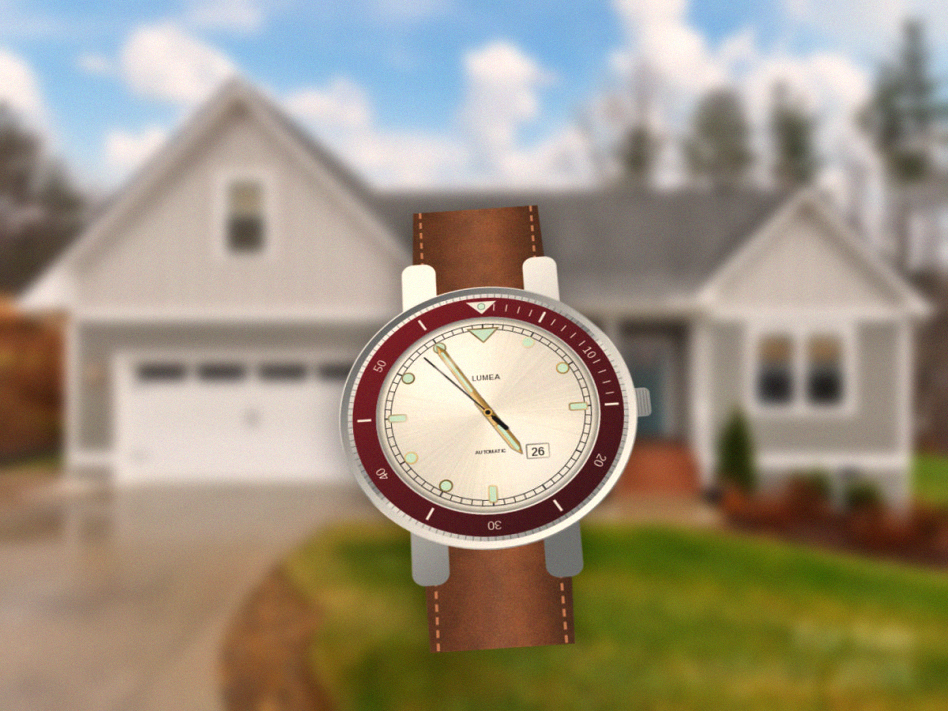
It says 4:54:53
